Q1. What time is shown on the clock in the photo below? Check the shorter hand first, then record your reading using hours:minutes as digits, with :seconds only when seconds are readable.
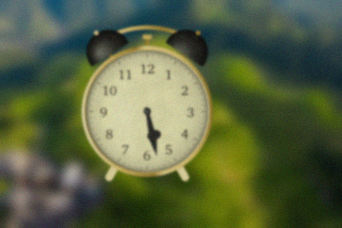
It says 5:28
